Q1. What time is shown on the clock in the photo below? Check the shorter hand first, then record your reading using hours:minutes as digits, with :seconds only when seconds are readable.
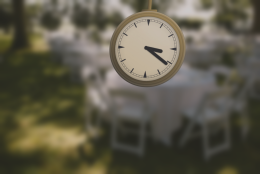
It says 3:21
